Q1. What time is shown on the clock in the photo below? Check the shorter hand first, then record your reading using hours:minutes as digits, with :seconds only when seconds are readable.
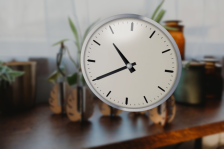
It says 10:40
